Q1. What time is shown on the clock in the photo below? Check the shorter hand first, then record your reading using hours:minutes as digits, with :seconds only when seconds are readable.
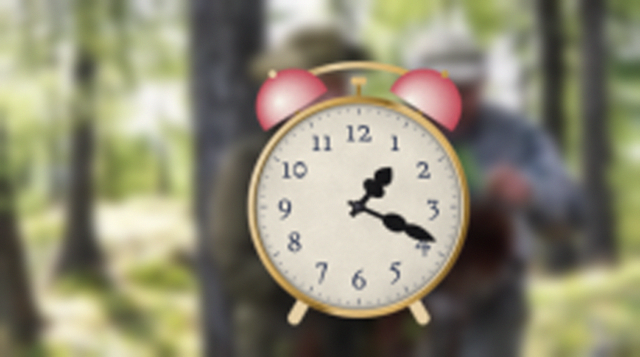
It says 1:19
